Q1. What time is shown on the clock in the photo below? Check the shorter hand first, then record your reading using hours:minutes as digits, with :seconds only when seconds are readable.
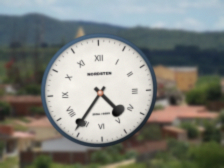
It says 4:36
